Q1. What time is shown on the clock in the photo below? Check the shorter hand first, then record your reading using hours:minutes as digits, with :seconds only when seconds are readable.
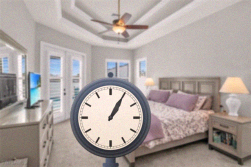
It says 1:05
